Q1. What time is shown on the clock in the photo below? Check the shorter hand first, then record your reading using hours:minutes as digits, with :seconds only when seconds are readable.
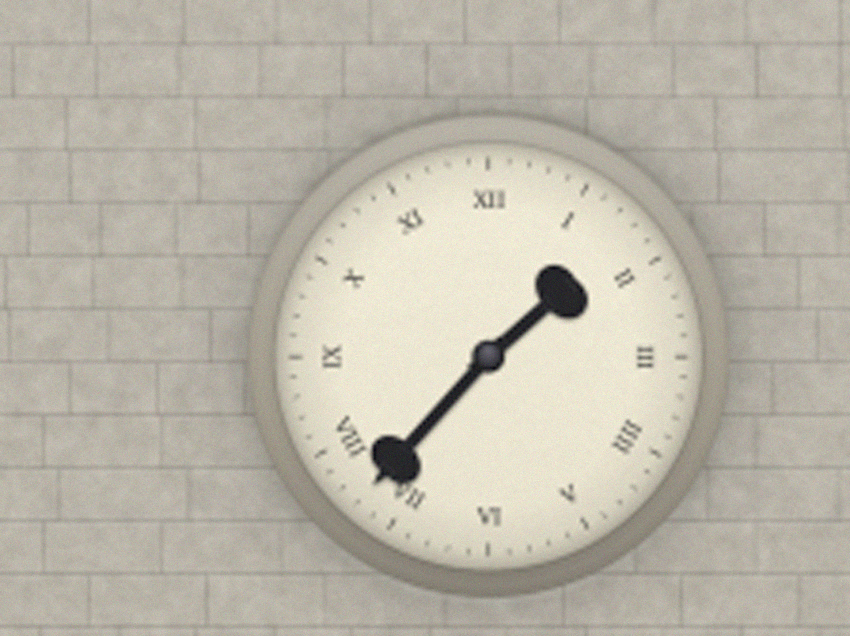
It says 1:37
